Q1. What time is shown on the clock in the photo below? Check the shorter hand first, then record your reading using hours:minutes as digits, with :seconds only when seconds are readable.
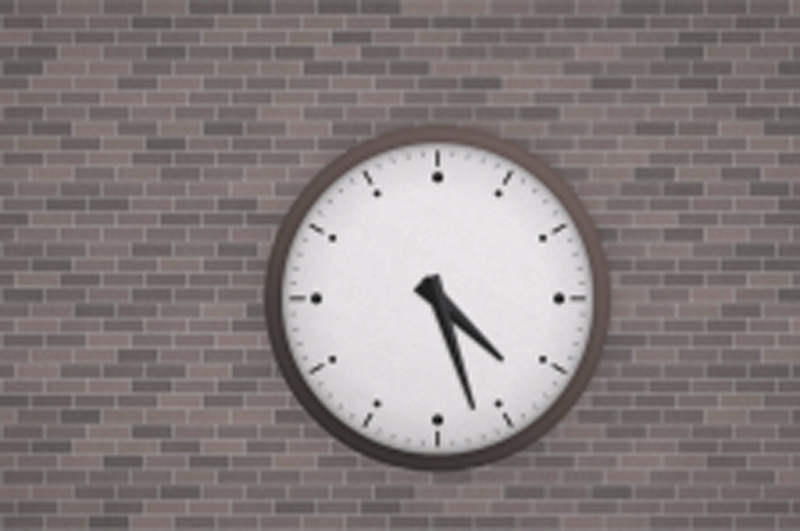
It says 4:27
